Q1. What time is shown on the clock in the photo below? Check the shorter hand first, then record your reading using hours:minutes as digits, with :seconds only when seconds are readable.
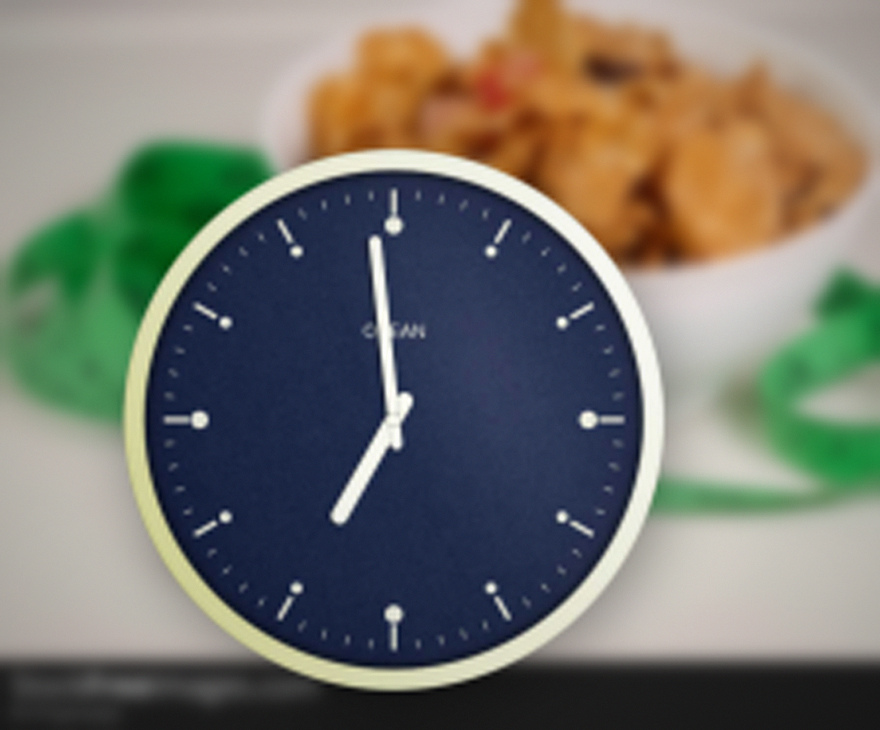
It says 6:59
